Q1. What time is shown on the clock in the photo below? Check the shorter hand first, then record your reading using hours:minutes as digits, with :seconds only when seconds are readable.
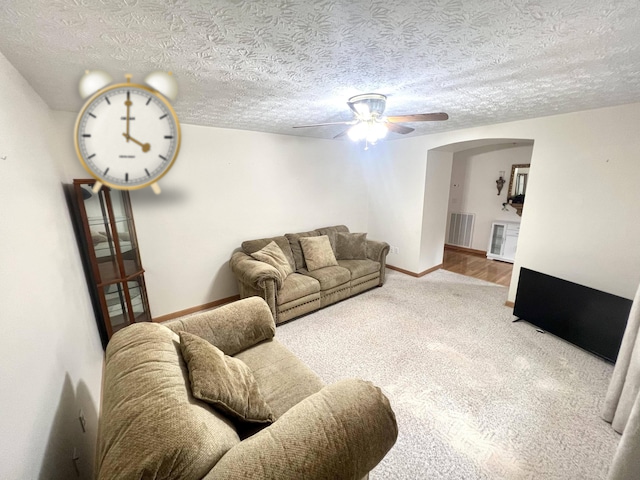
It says 4:00
